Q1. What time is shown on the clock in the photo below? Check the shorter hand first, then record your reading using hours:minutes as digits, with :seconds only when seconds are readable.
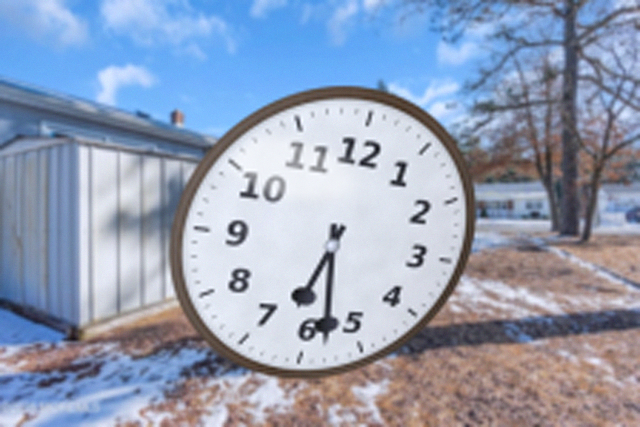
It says 6:28
